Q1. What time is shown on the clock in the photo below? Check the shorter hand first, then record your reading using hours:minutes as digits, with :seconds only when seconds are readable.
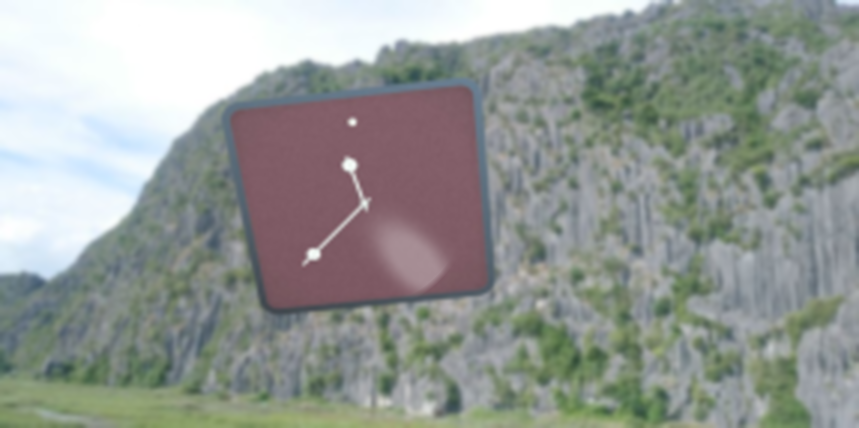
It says 11:38
